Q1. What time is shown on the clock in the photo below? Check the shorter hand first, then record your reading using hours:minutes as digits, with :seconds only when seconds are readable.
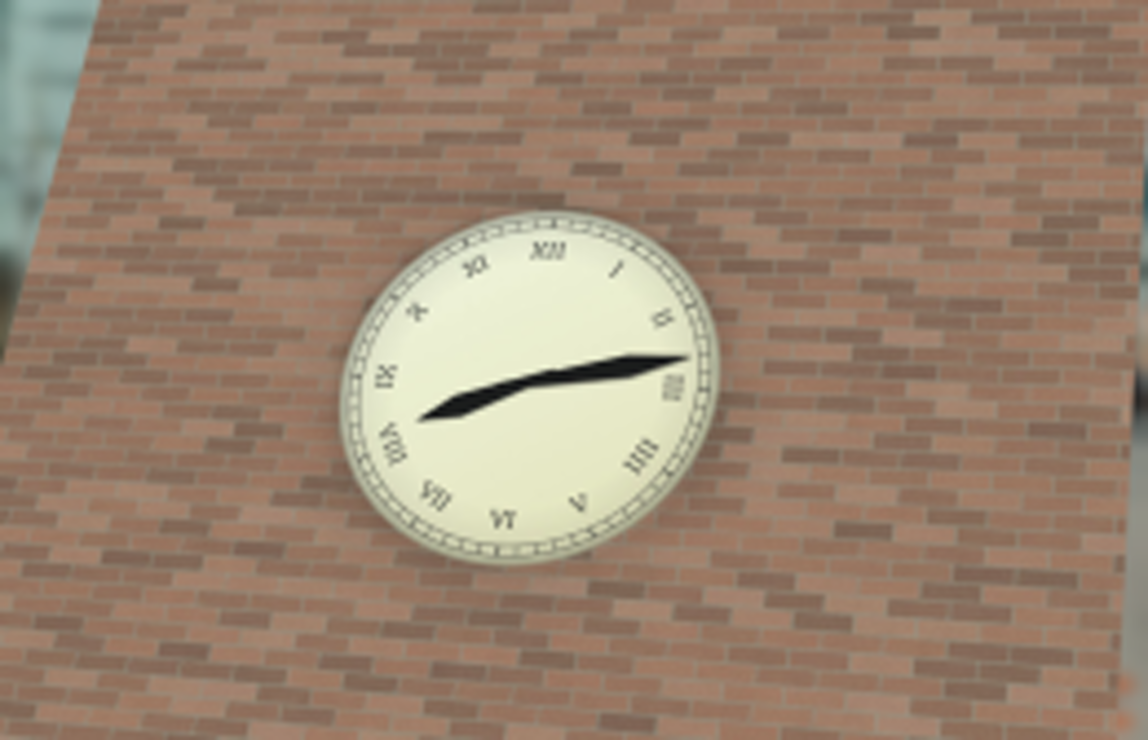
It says 8:13
